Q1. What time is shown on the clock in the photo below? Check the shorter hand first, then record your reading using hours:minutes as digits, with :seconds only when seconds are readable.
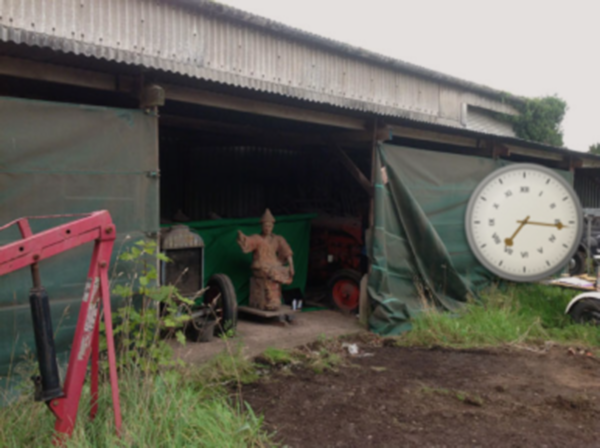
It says 7:16
